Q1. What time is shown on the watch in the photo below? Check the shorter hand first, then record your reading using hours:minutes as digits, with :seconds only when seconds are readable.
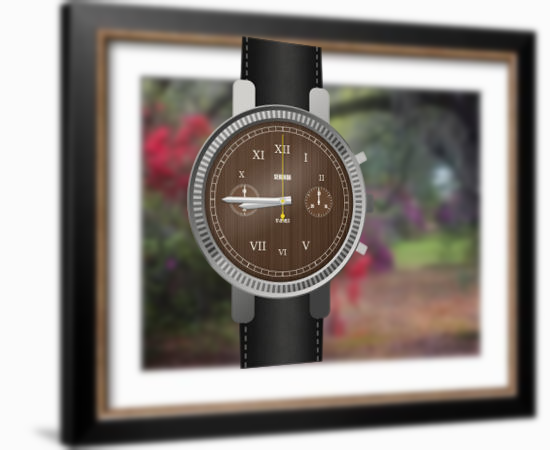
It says 8:45
